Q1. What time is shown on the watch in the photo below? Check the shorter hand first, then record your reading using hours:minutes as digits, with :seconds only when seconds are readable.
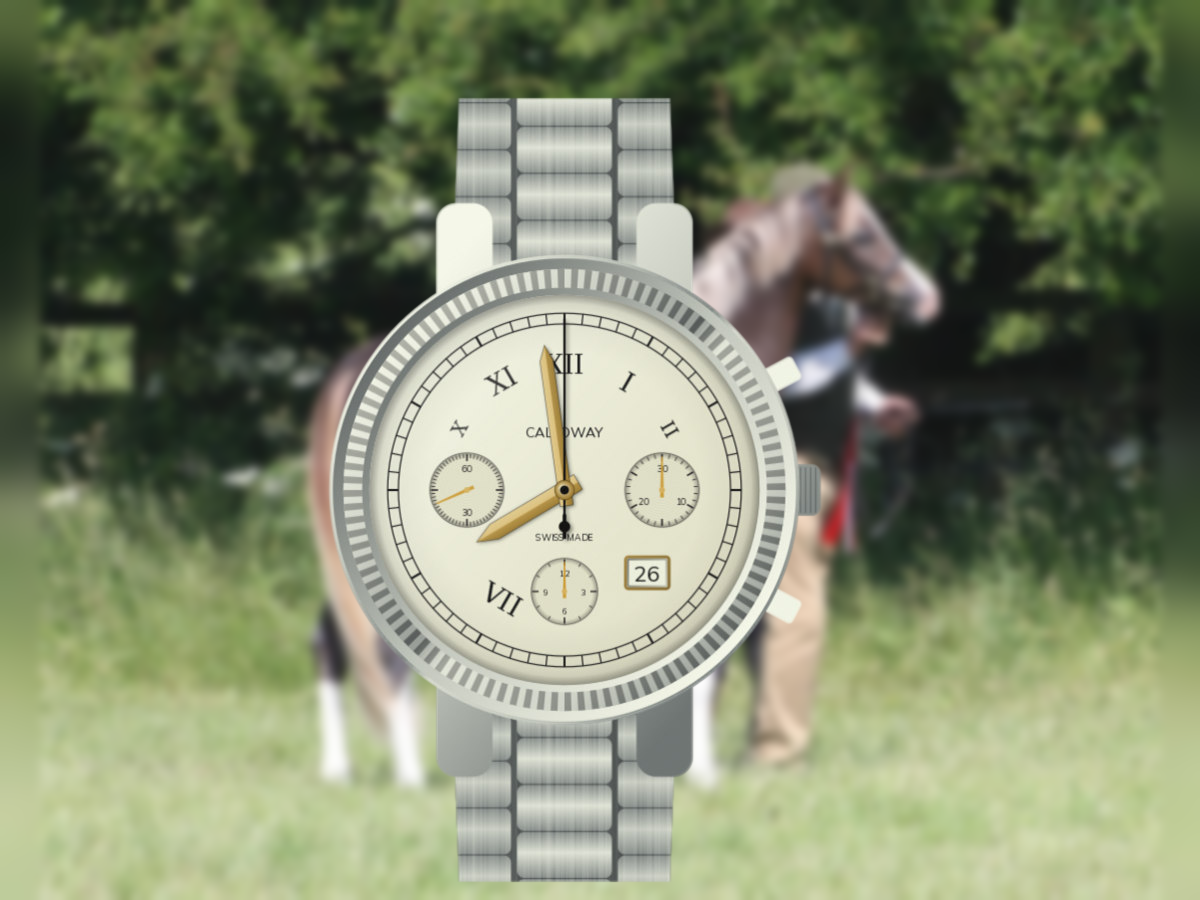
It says 7:58:41
